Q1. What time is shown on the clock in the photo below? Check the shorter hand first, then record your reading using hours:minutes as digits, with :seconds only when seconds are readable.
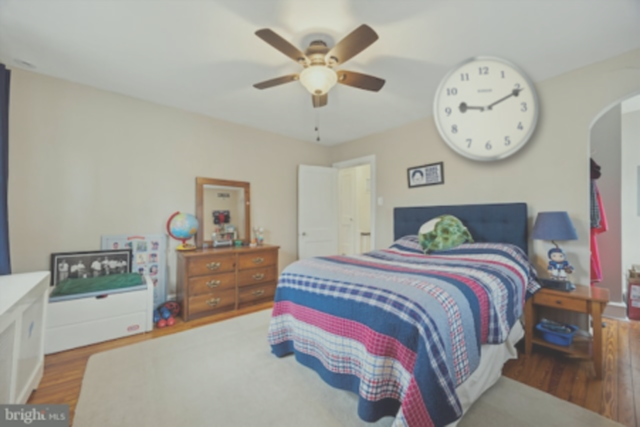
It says 9:11
